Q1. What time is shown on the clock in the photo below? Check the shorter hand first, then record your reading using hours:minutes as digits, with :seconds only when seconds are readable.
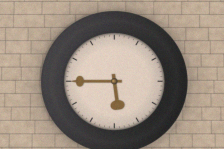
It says 5:45
